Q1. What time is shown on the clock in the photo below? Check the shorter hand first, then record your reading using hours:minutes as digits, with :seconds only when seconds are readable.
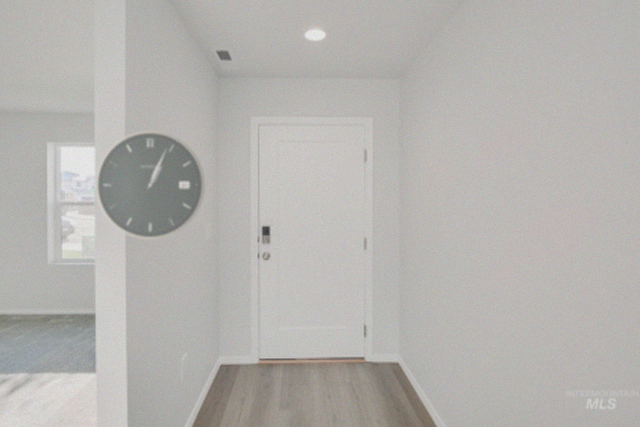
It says 1:04
